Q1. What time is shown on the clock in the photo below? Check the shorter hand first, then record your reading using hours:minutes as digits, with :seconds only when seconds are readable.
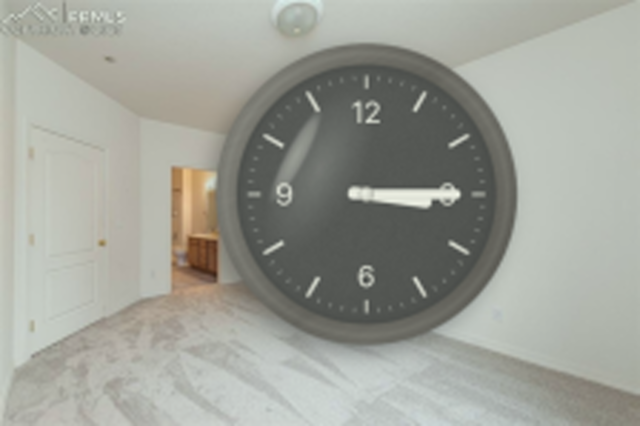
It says 3:15
